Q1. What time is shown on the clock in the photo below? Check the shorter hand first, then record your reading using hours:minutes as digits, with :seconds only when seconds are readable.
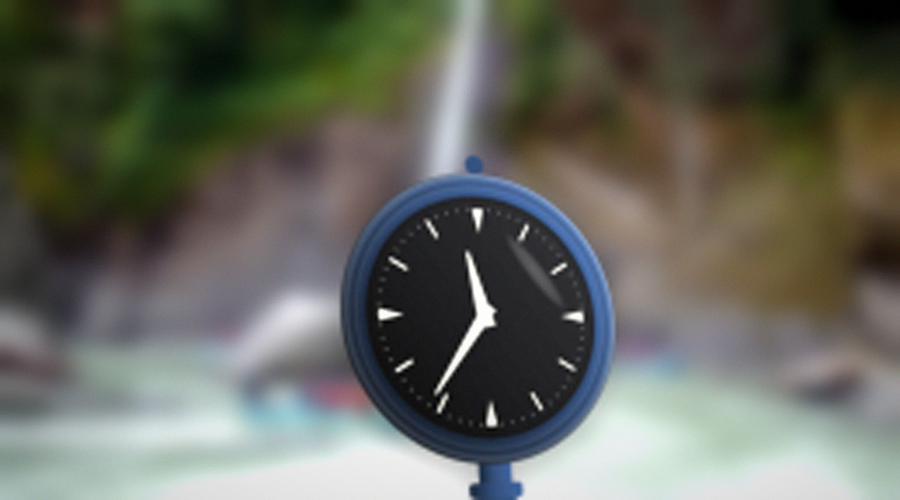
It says 11:36
